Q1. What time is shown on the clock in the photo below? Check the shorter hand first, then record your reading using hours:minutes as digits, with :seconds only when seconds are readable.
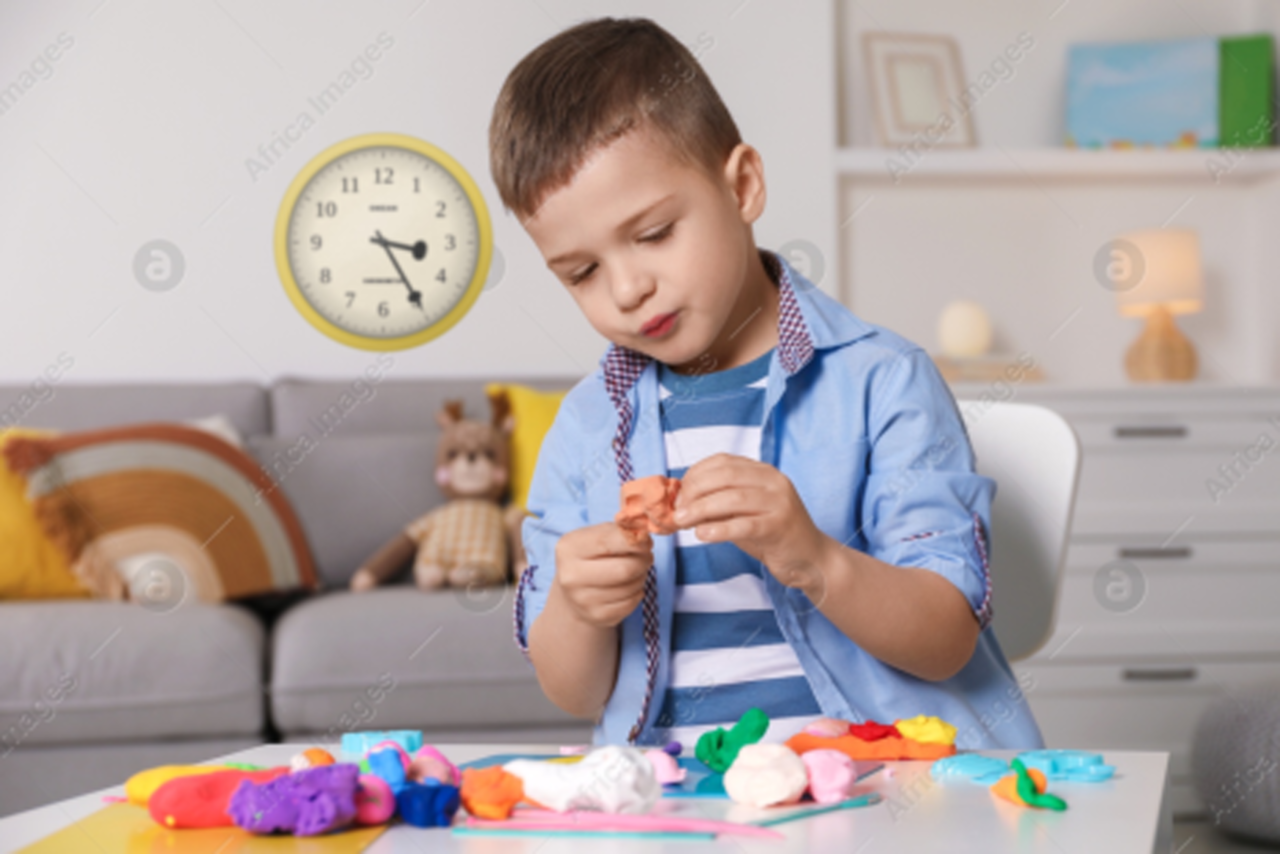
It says 3:25
